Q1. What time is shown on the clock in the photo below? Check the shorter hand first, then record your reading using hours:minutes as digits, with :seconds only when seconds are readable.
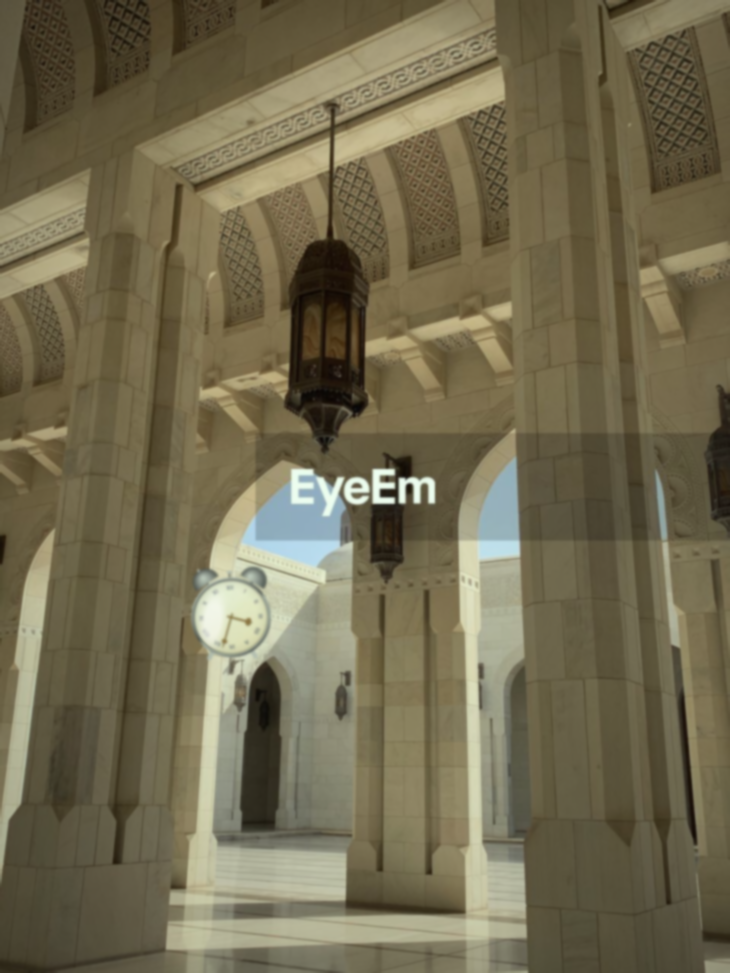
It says 3:33
